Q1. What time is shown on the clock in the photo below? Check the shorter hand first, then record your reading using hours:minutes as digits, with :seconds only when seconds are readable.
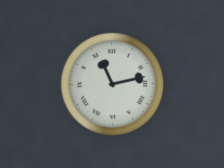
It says 11:13
